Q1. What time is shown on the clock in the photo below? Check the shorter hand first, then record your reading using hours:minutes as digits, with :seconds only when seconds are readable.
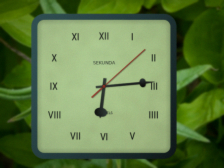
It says 6:14:08
